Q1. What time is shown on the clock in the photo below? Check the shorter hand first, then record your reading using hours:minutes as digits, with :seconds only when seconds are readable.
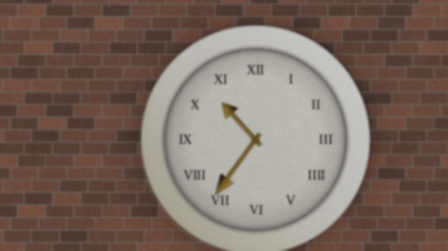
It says 10:36
